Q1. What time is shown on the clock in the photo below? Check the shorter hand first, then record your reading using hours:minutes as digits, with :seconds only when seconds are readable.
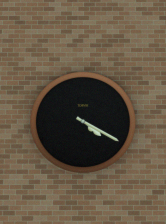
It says 4:20
